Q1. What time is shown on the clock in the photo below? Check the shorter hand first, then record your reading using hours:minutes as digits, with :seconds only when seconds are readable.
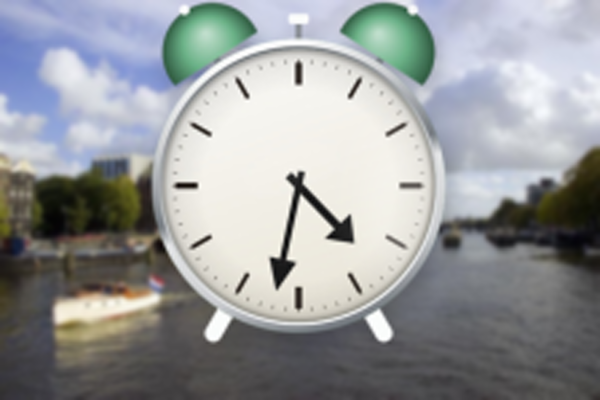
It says 4:32
